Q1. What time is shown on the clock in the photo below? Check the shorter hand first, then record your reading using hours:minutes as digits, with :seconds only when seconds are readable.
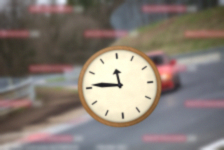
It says 11:46
